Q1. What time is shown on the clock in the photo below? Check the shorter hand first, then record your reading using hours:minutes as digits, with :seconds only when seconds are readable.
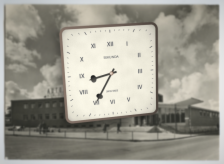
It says 8:35
